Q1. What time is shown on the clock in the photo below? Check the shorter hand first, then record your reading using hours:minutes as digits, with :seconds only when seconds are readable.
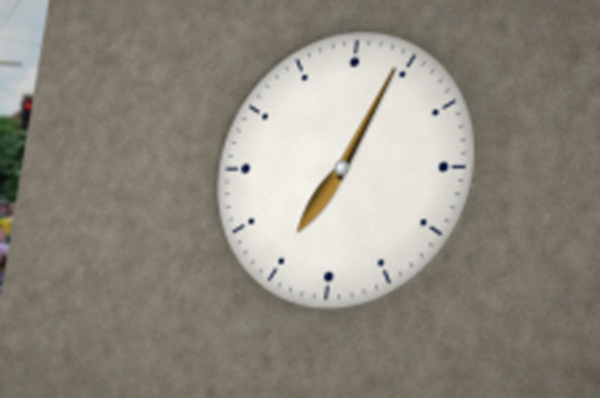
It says 7:04
